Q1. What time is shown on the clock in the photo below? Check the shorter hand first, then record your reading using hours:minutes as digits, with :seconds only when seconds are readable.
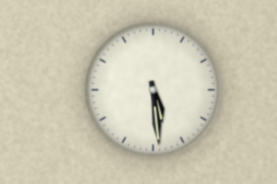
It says 5:29
